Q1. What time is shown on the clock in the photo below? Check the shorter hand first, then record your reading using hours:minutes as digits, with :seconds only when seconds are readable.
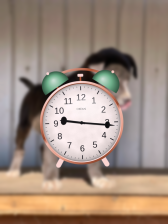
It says 9:16
